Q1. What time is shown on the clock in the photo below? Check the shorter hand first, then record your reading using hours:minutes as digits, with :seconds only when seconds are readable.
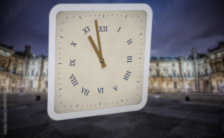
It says 10:58
